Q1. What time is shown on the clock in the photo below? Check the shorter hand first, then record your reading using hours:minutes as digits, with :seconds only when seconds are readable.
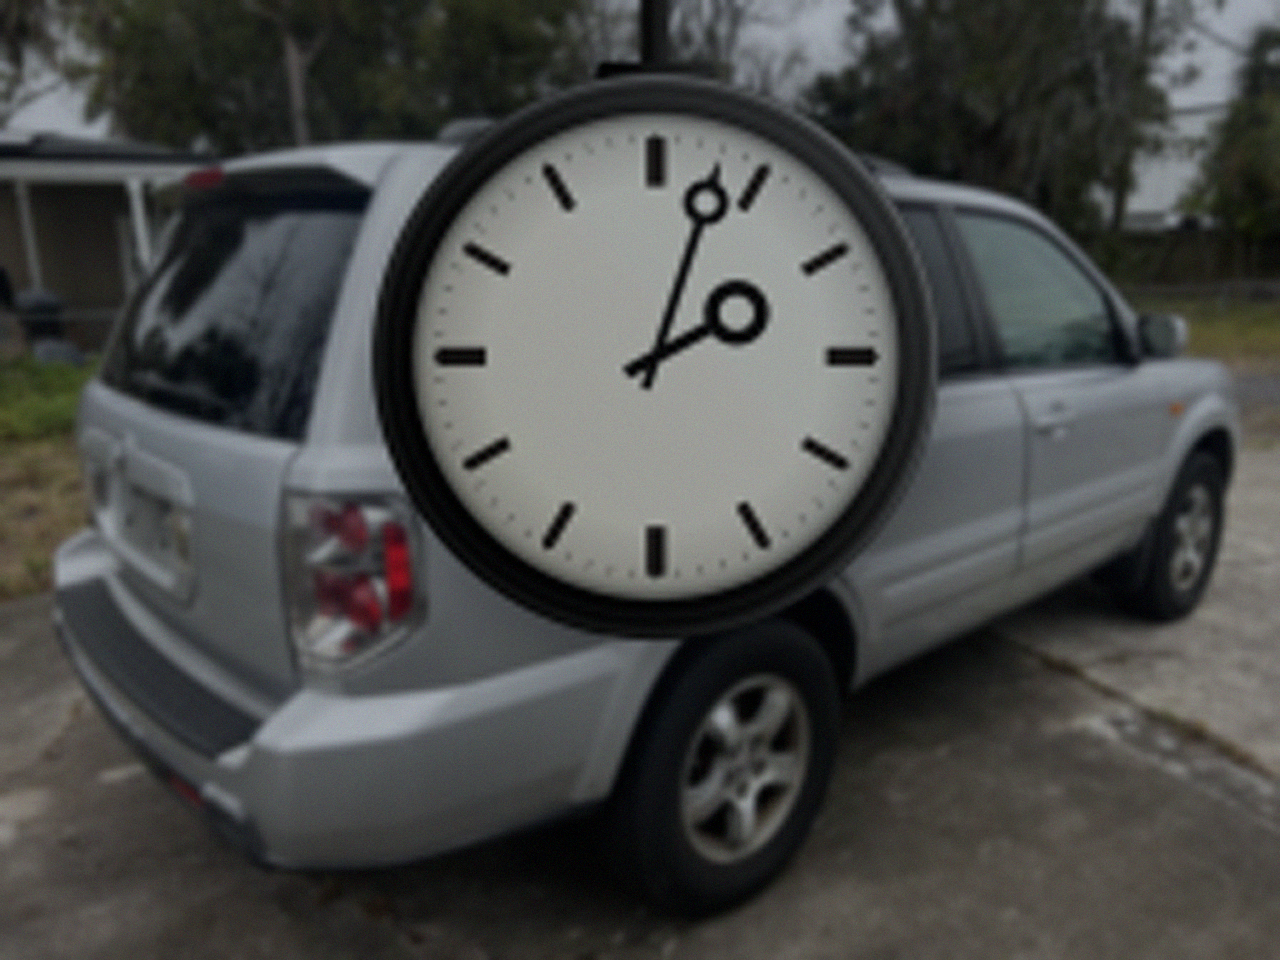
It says 2:03
